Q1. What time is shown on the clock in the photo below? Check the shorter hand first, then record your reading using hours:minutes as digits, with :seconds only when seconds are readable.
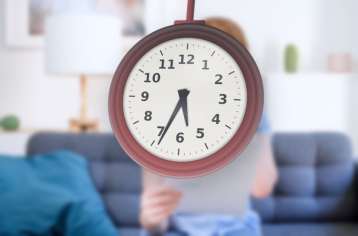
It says 5:34
